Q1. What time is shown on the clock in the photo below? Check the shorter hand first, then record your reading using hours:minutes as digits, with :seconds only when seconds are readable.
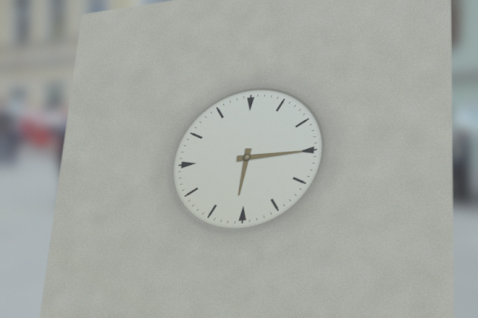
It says 6:15
